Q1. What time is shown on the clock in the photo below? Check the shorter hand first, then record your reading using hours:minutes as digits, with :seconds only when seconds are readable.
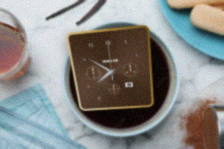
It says 7:51
